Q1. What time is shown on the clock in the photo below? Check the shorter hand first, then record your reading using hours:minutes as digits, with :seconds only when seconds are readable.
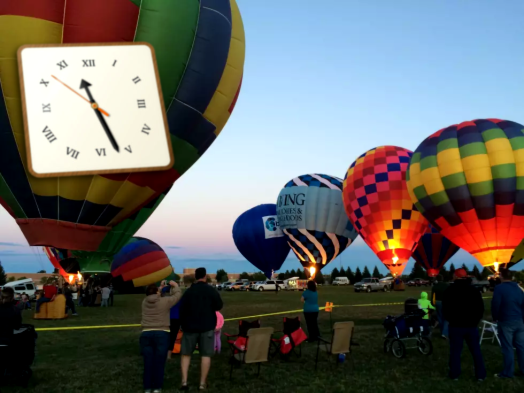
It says 11:26:52
